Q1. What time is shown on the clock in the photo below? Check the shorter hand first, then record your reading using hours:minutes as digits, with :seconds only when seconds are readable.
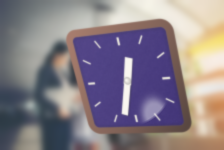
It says 12:33
